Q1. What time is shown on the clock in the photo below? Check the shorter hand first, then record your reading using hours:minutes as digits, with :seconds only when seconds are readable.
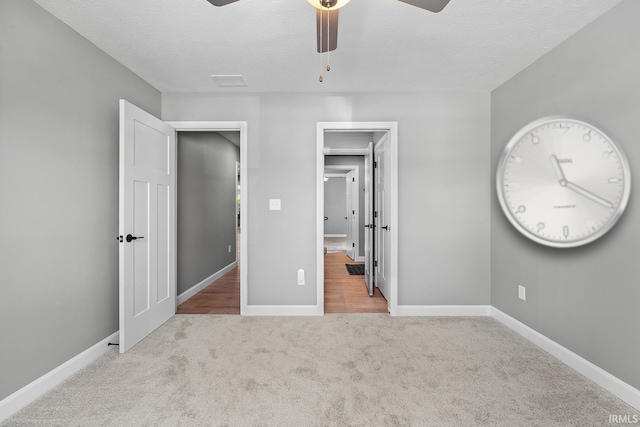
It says 11:20
